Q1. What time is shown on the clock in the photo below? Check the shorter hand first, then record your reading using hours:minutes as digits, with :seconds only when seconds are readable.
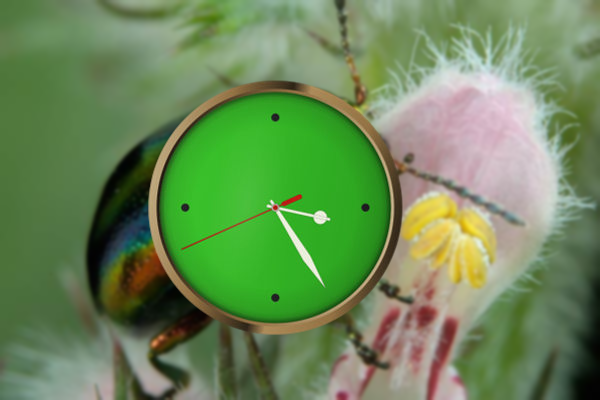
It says 3:24:41
